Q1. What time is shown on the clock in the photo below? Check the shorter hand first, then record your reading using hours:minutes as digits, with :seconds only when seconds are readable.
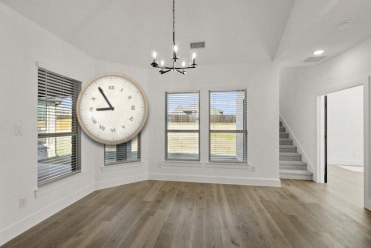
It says 8:55
